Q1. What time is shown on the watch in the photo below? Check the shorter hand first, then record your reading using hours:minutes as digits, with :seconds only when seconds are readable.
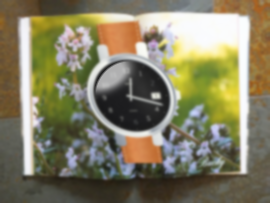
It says 12:18
